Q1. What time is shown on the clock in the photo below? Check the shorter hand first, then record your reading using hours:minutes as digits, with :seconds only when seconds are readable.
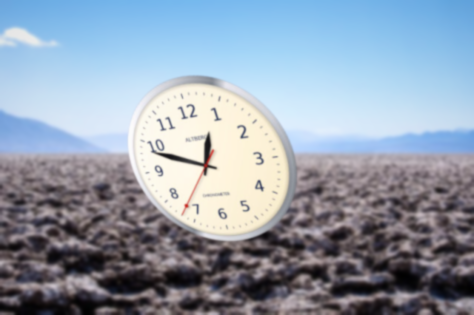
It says 12:48:37
